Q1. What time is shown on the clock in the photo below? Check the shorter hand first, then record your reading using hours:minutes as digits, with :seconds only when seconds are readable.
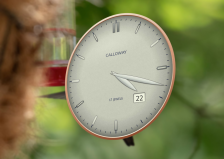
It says 4:18
